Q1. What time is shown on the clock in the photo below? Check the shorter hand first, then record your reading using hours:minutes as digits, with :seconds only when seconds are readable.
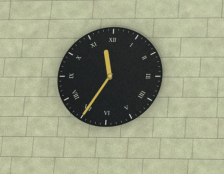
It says 11:35
